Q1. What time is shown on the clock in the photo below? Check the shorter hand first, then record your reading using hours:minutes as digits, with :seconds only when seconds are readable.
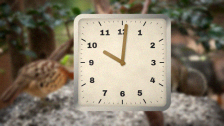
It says 10:01
